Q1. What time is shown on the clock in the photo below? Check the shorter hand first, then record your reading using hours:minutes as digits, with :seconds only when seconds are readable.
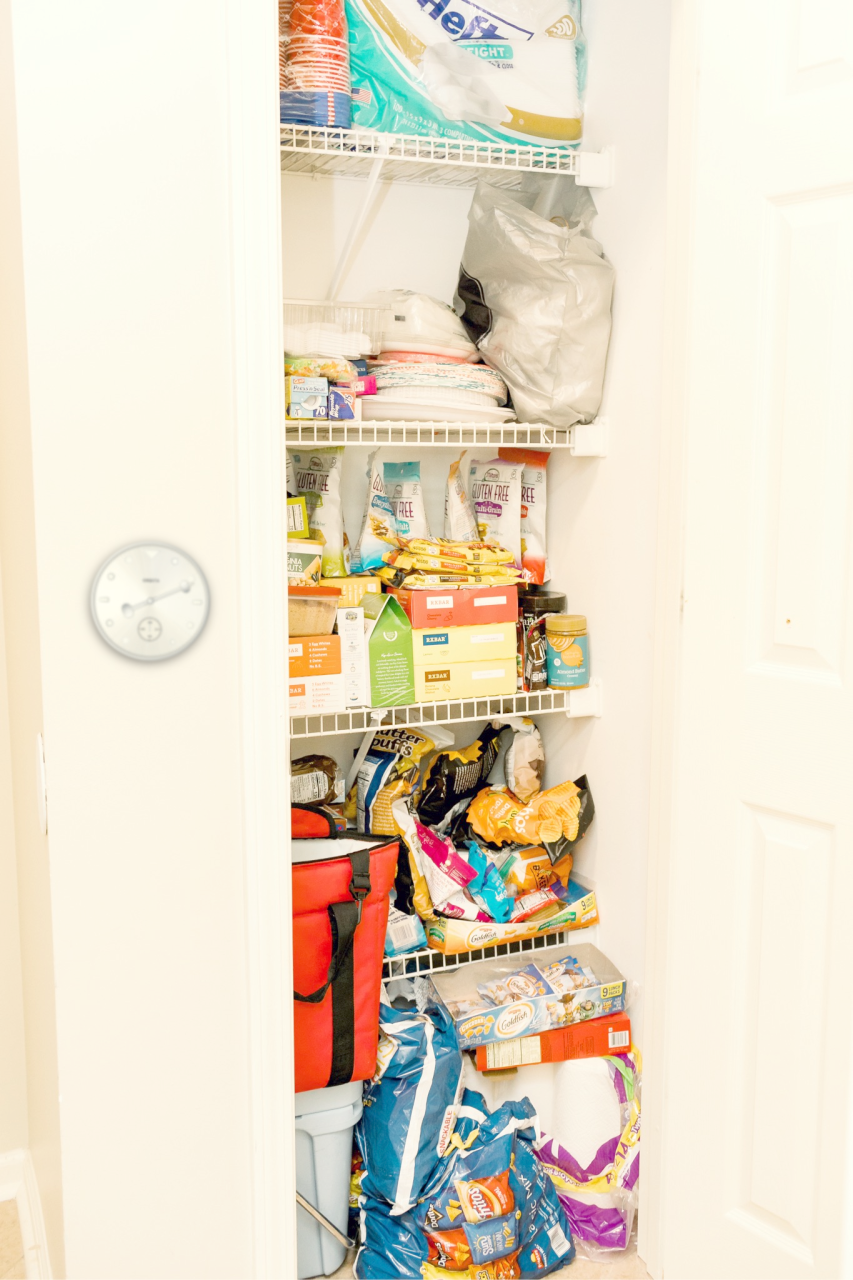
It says 8:11
